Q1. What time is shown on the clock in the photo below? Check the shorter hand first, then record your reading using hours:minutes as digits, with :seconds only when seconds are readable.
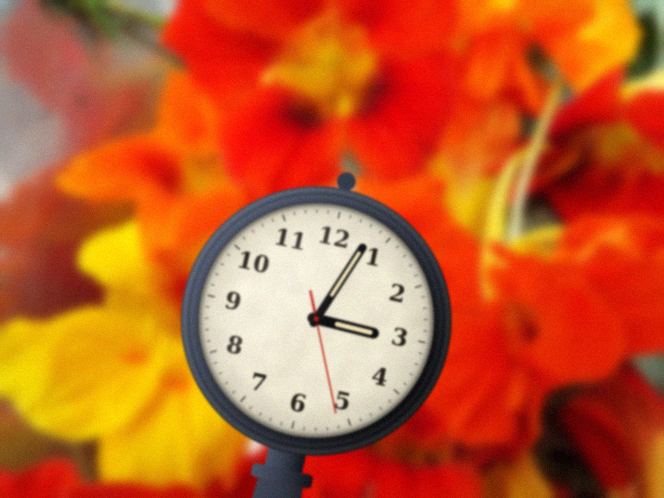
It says 3:03:26
